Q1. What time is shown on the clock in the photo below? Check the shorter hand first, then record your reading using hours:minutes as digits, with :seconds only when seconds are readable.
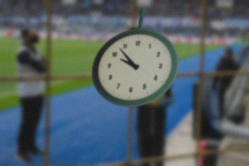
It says 9:53
